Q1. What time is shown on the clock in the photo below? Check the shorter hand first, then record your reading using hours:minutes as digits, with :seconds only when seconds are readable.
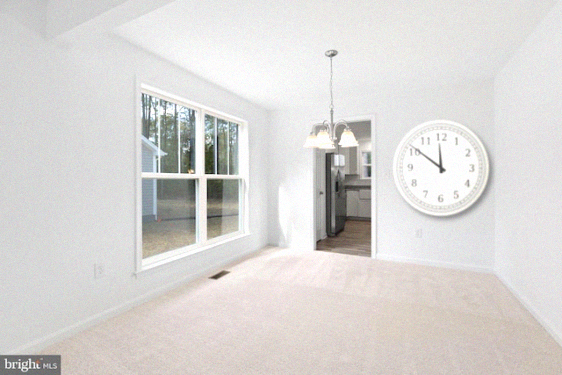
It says 11:51
